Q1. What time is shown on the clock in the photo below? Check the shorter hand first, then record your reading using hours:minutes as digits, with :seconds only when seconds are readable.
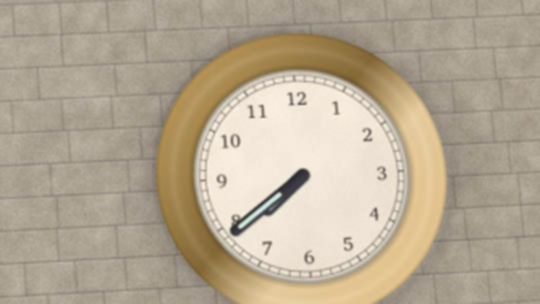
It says 7:39
